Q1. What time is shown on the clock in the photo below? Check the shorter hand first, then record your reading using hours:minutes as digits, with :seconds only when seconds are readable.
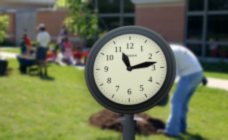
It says 11:13
